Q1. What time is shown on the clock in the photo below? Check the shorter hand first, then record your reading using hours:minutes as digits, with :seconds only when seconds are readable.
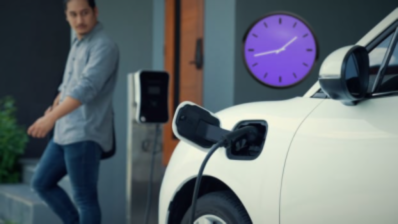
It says 1:43
